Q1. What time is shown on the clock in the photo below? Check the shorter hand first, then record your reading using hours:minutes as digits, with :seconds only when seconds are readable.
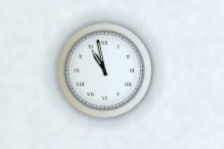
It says 10:58
